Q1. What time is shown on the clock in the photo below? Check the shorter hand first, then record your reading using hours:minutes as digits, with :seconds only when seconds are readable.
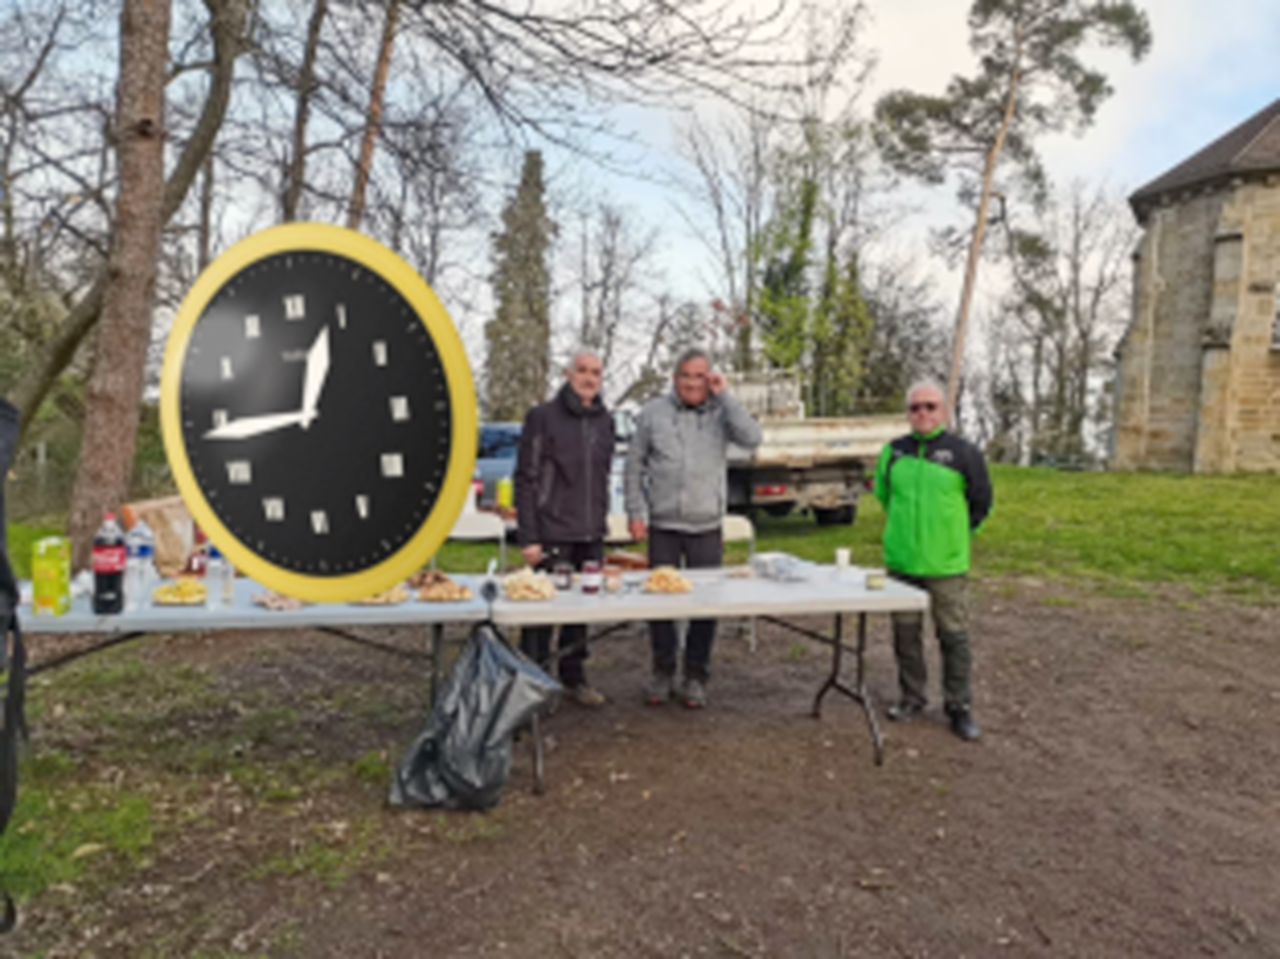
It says 12:44
